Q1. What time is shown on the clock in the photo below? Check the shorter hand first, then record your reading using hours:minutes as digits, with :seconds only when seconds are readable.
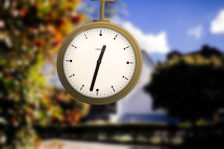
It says 12:32
